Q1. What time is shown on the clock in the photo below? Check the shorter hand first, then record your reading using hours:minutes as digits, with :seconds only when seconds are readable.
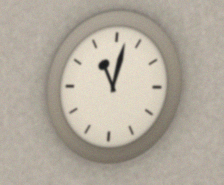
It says 11:02
